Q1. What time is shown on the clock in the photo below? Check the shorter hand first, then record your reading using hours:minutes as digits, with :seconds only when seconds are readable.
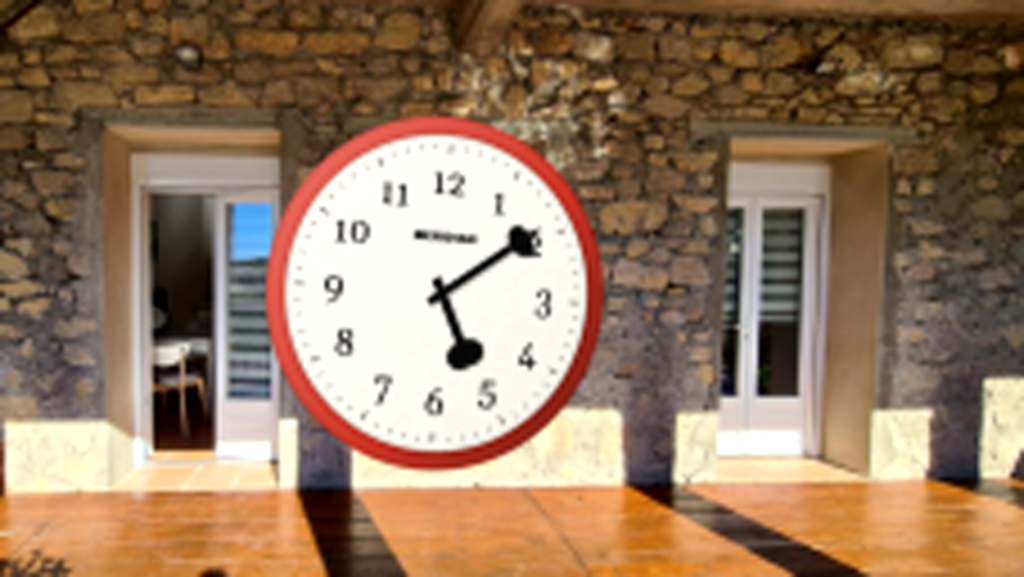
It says 5:09
